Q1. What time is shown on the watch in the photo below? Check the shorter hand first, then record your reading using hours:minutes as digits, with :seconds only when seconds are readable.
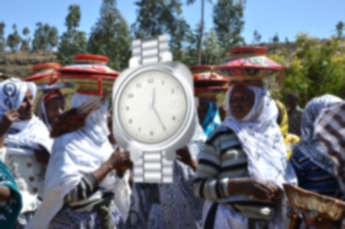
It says 12:25
